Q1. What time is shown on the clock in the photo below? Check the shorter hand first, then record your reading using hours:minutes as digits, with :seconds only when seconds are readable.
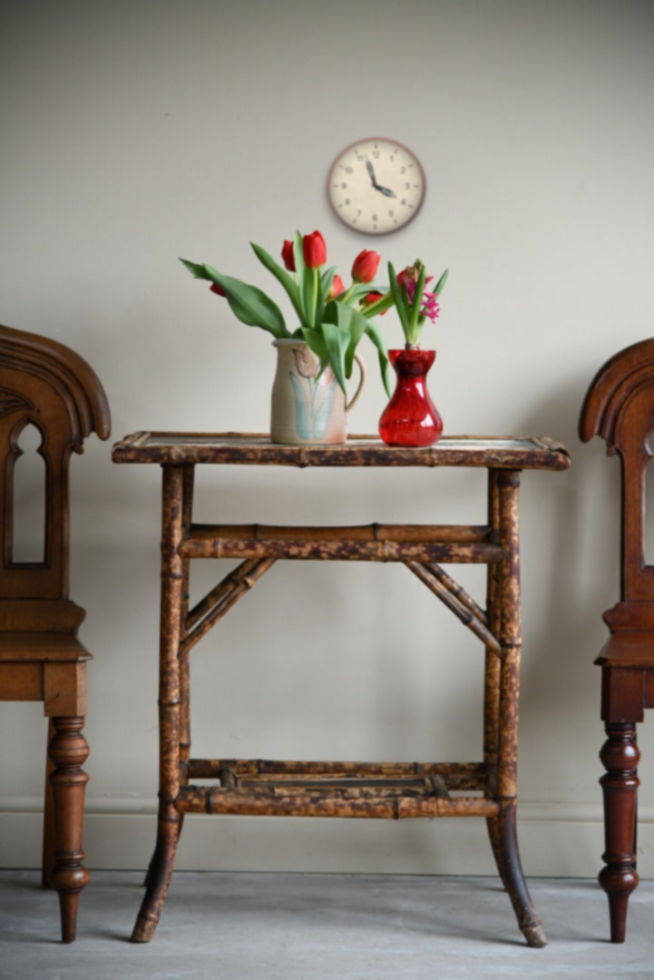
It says 3:57
